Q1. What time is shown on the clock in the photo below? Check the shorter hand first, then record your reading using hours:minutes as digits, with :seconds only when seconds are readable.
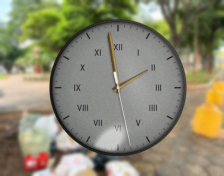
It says 1:58:28
